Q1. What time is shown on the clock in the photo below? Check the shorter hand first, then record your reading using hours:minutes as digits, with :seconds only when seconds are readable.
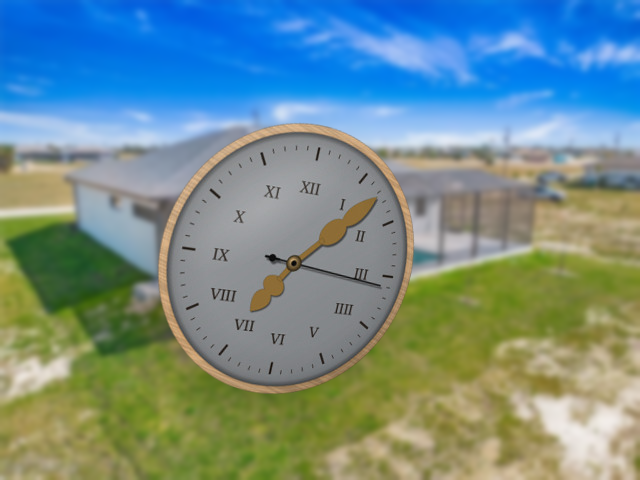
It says 7:07:16
